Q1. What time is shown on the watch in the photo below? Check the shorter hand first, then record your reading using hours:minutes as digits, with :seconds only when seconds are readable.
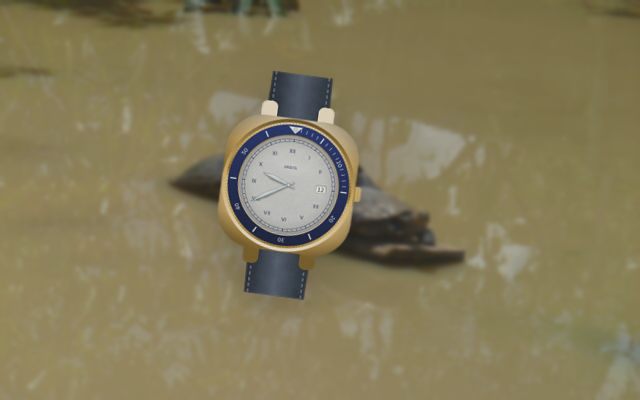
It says 9:40
